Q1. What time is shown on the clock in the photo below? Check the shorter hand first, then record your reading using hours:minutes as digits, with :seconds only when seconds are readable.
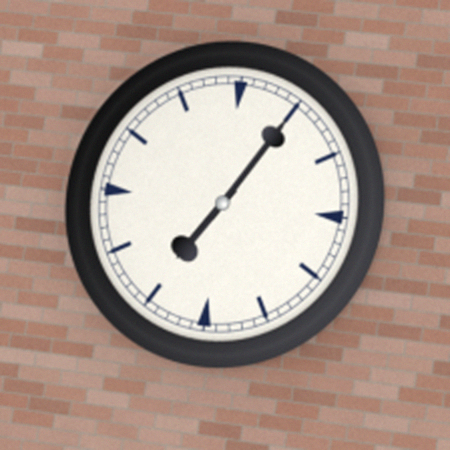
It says 7:05
